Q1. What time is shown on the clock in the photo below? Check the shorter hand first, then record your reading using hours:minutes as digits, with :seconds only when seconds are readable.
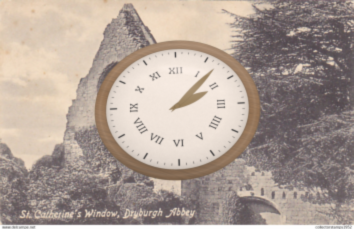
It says 2:07
